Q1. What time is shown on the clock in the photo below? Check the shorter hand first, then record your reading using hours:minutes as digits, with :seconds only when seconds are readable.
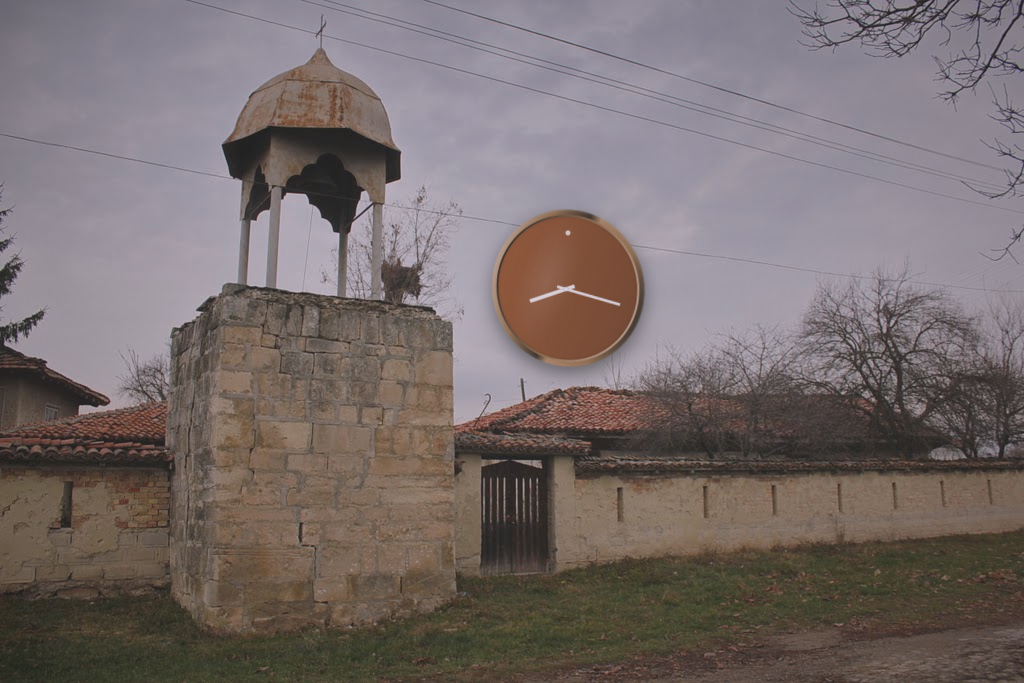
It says 8:17
